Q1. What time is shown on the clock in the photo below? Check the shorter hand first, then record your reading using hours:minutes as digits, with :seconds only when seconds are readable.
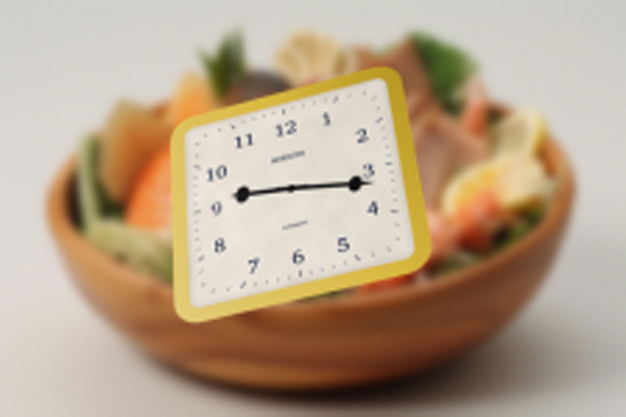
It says 9:17
